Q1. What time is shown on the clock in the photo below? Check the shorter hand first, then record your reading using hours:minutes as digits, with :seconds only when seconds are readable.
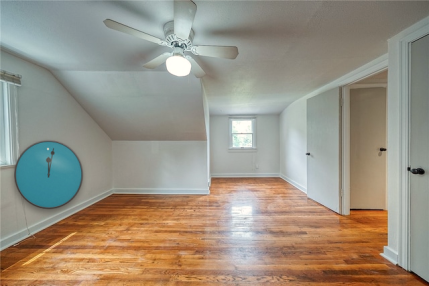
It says 12:02
